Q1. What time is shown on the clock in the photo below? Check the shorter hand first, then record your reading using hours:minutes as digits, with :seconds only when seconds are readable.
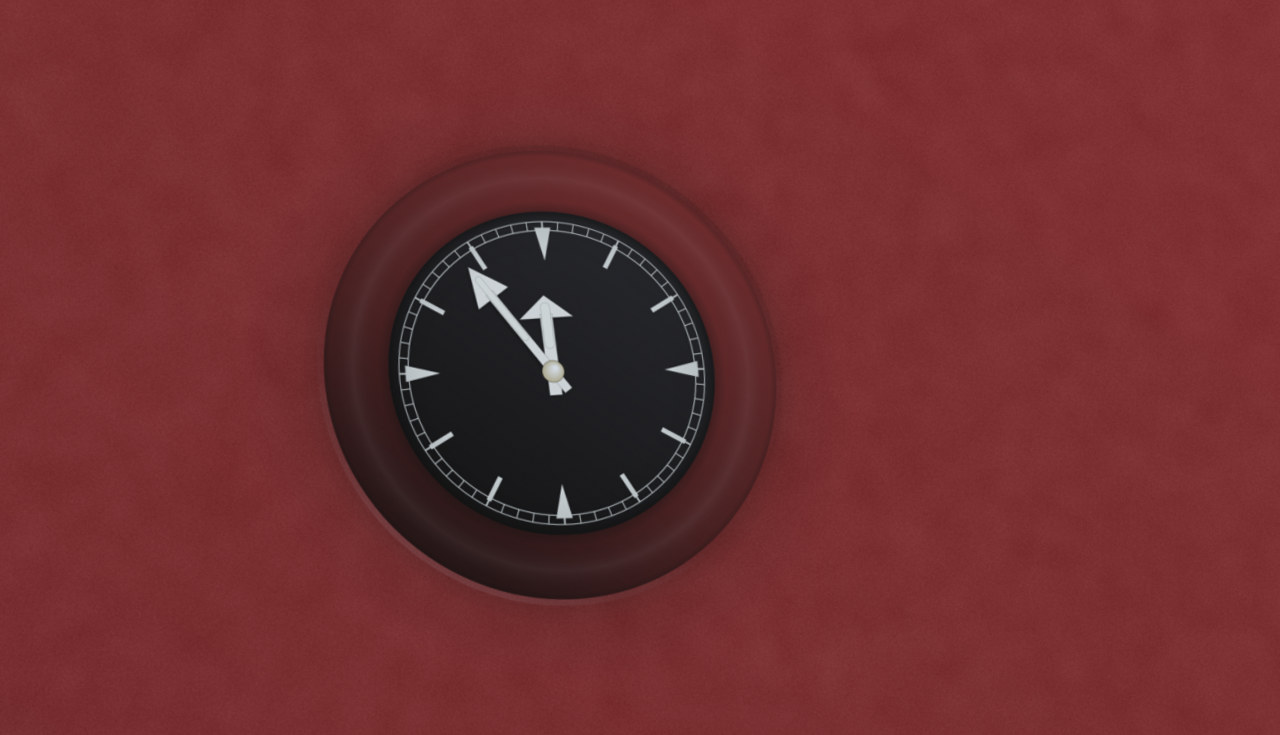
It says 11:54
